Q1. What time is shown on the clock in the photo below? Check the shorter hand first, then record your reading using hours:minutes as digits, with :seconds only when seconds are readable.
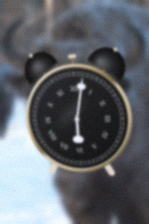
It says 6:02
